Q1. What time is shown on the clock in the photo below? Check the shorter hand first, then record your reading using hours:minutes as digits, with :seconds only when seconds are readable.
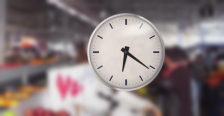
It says 6:21
